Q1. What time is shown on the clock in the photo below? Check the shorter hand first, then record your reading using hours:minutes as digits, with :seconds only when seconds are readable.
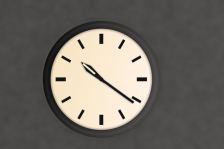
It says 10:21
